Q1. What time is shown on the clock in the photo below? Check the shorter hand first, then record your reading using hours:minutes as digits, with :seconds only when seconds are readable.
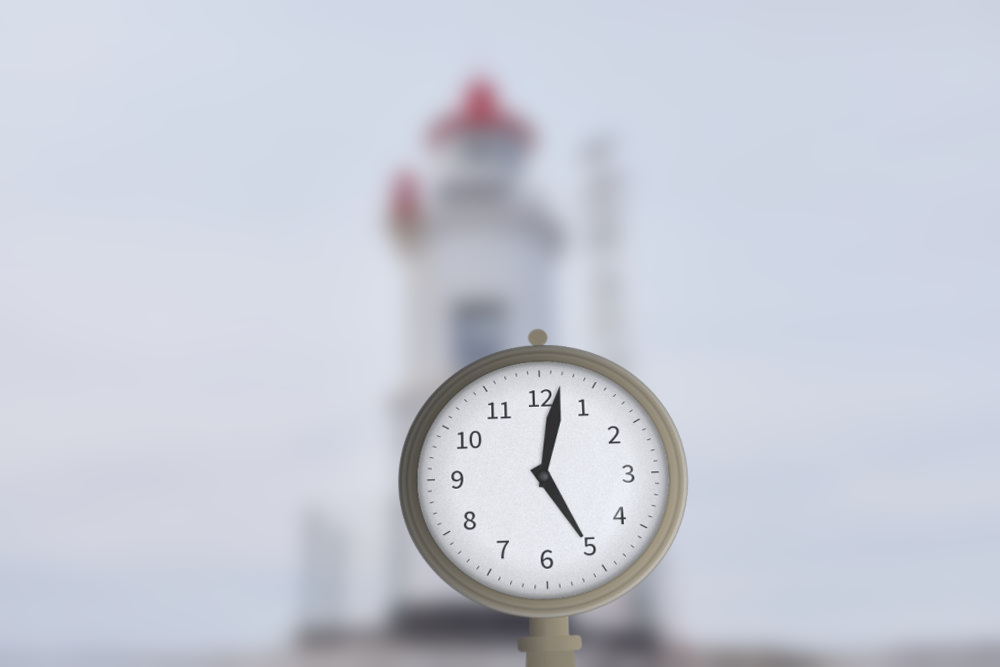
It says 5:02
